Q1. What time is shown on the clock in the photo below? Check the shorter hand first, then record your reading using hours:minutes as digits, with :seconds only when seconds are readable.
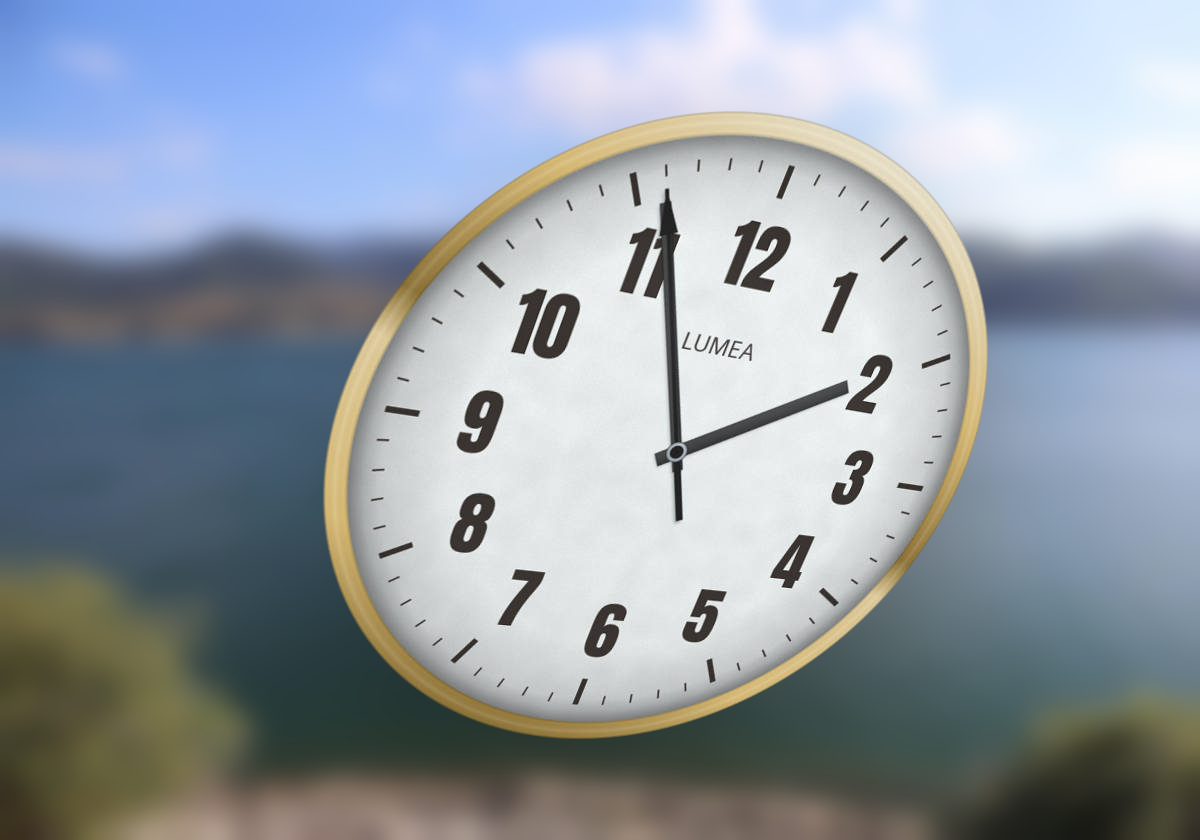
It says 1:55:56
